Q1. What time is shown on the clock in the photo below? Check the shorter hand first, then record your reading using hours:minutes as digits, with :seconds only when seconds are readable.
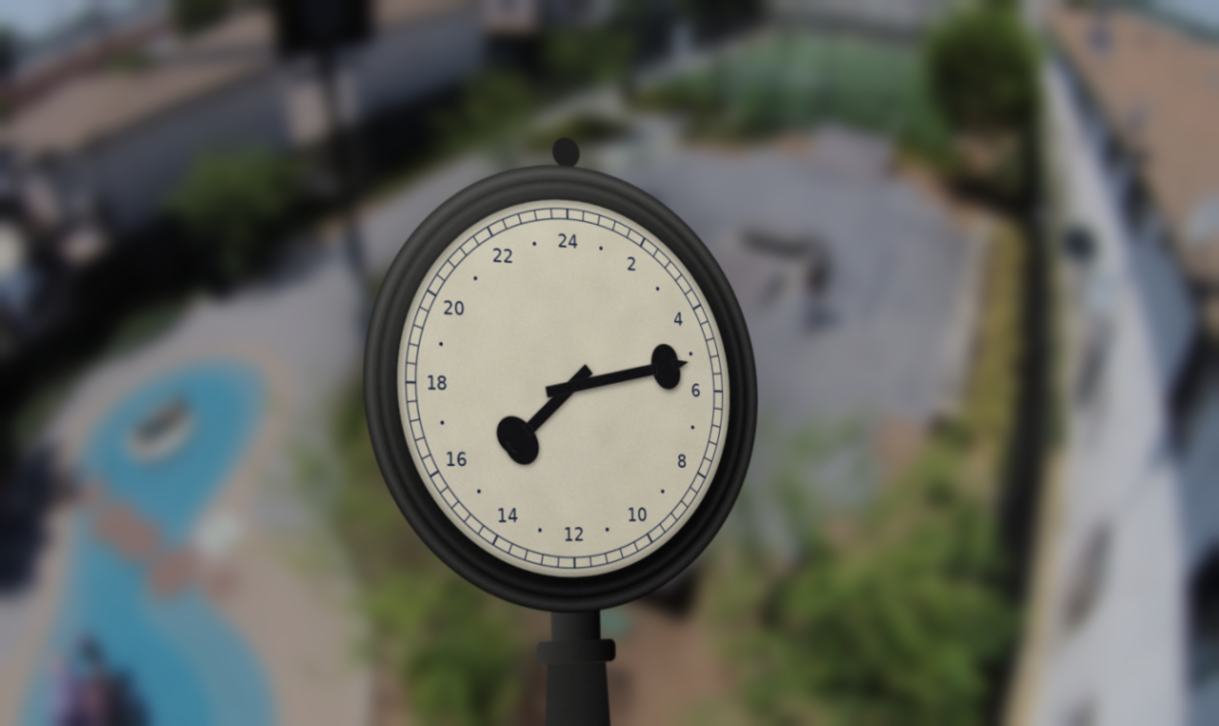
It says 15:13
